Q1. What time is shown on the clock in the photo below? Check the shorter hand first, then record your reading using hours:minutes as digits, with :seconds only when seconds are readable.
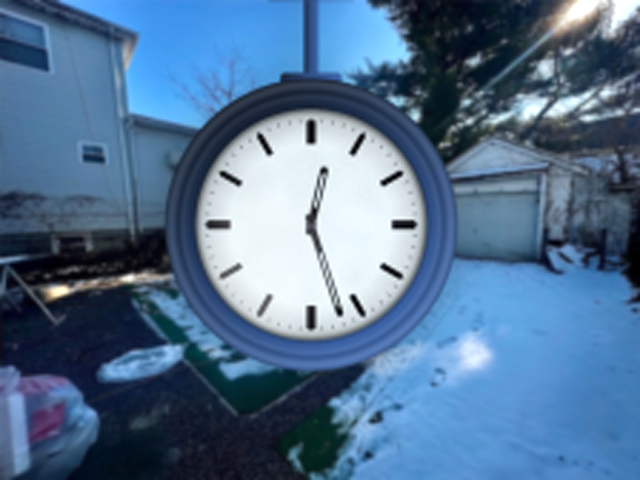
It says 12:27
